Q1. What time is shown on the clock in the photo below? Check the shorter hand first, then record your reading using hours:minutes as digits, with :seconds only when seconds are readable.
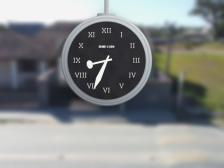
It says 8:34
